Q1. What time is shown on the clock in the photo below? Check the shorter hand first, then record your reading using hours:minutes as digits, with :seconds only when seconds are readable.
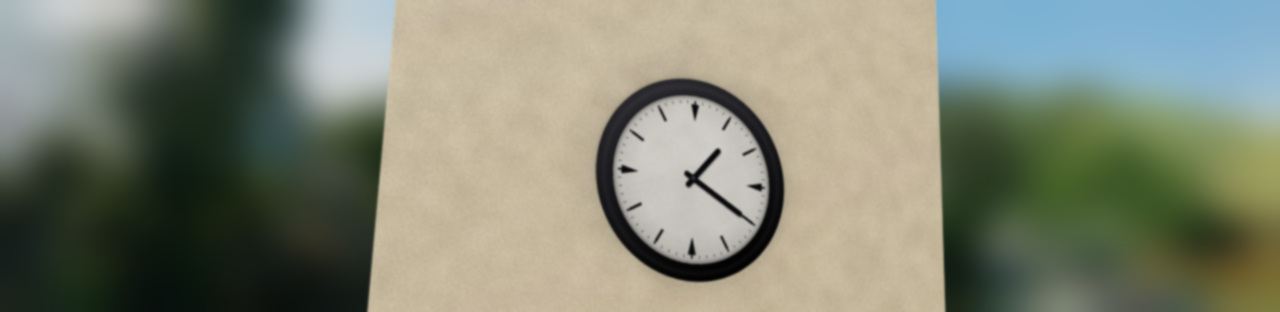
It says 1:20
